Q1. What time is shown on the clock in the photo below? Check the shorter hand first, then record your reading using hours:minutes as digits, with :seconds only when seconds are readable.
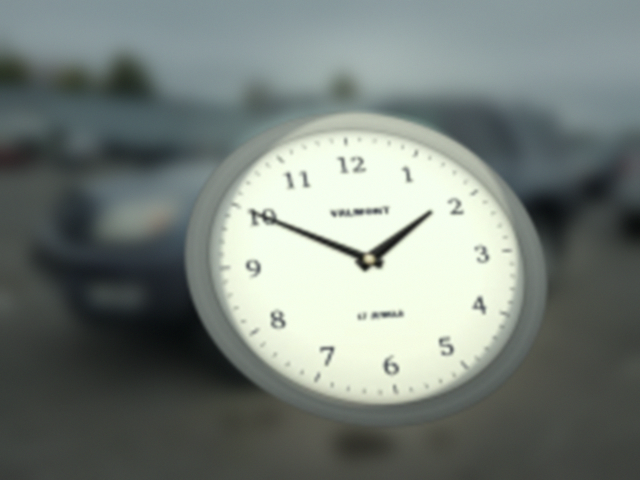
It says 1:50
